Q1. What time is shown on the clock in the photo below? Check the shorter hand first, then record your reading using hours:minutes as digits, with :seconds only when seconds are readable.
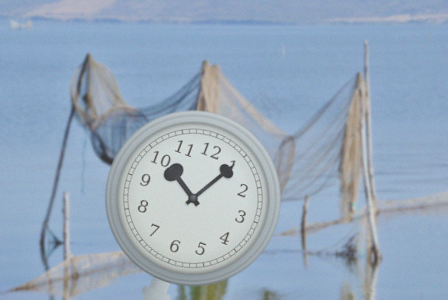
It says 10:05
